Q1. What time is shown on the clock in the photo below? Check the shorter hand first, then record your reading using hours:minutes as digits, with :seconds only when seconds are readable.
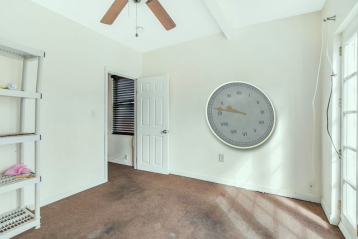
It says 9:47
